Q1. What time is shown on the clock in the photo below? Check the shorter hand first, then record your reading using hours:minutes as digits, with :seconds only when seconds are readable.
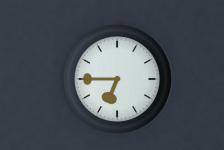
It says 6:45
